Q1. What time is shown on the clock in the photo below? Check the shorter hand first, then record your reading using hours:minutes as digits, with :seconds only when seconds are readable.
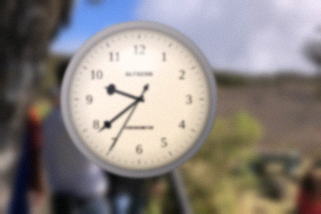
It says 9:38:35
